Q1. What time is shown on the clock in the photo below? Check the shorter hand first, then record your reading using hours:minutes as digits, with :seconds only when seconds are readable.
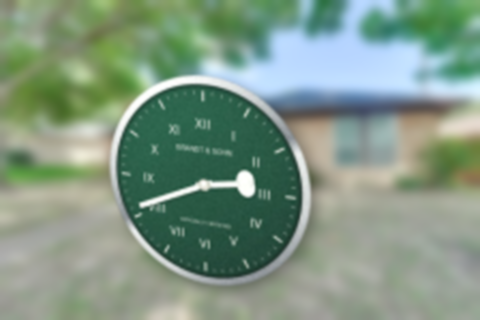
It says 2:41
